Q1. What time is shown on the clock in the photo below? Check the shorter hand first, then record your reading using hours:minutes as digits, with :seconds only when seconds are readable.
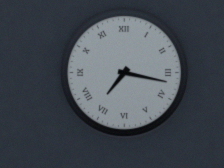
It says 7:17
